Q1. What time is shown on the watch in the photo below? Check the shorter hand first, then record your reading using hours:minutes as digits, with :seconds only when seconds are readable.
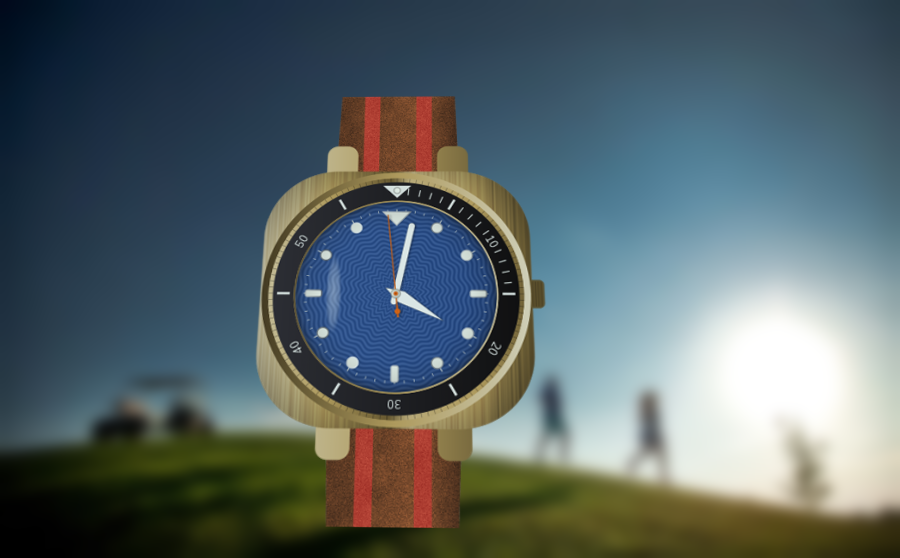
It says 4:01:59
